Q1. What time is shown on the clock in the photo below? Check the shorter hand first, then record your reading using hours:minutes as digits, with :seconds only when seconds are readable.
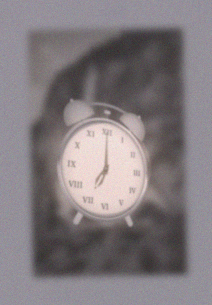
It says 7:00
